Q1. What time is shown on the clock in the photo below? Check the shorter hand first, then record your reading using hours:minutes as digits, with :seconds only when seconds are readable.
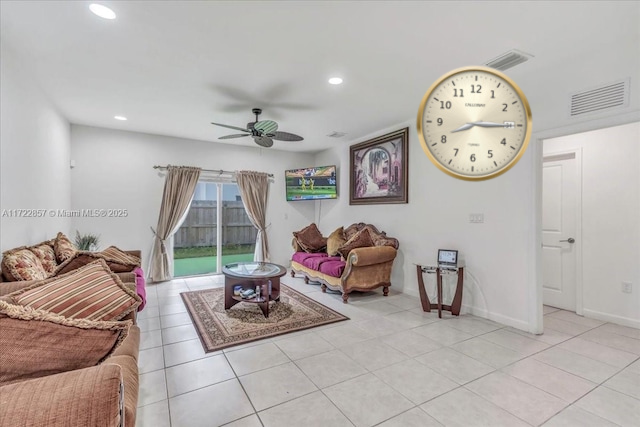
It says 8:15
